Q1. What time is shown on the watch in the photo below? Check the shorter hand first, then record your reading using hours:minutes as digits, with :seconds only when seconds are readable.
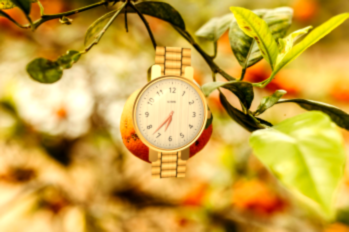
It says 6:37
